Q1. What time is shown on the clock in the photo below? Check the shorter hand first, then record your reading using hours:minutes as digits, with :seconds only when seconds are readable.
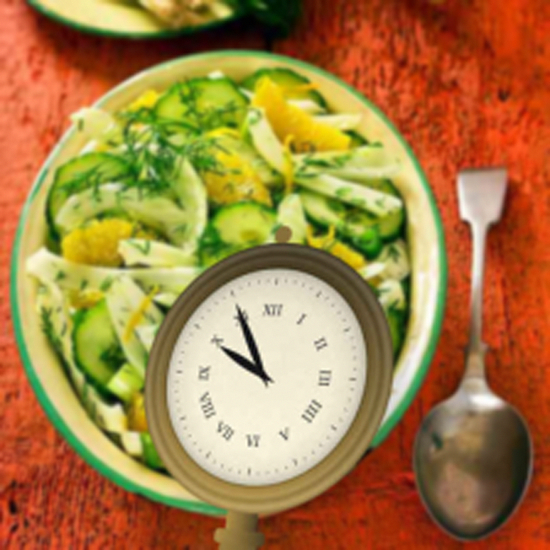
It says 9:55
